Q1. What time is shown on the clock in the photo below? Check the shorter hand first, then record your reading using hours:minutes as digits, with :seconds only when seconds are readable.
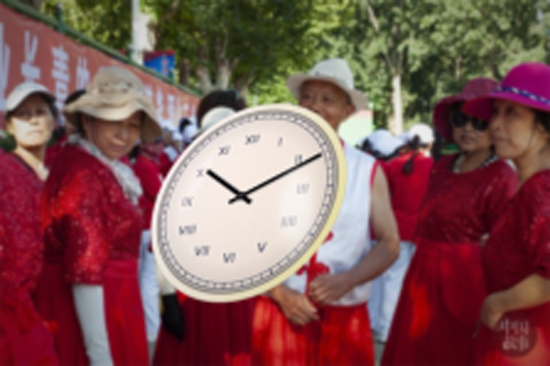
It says 10:11
